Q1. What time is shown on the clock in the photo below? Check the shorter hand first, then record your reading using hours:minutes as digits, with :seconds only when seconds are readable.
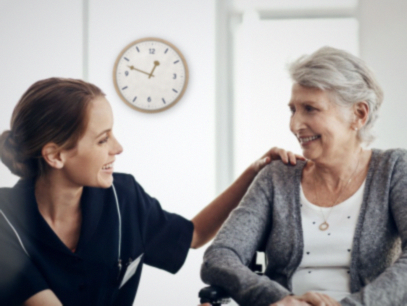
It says 12:48
